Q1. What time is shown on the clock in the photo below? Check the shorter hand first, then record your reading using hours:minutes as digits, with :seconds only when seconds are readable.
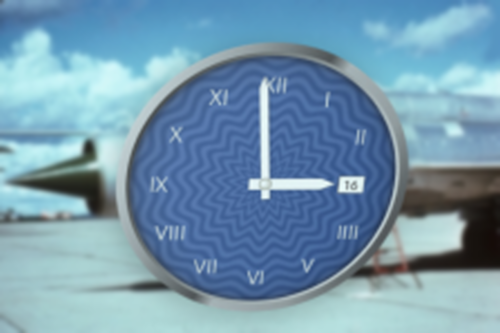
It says 2:59
